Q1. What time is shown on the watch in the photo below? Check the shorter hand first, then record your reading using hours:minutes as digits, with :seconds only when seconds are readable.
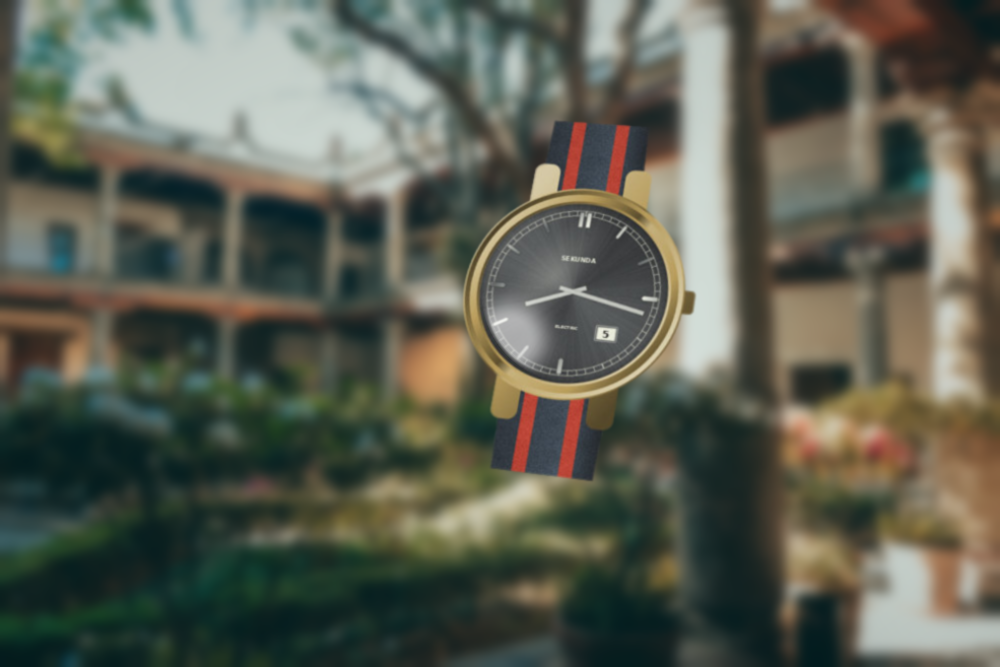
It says 8:17
